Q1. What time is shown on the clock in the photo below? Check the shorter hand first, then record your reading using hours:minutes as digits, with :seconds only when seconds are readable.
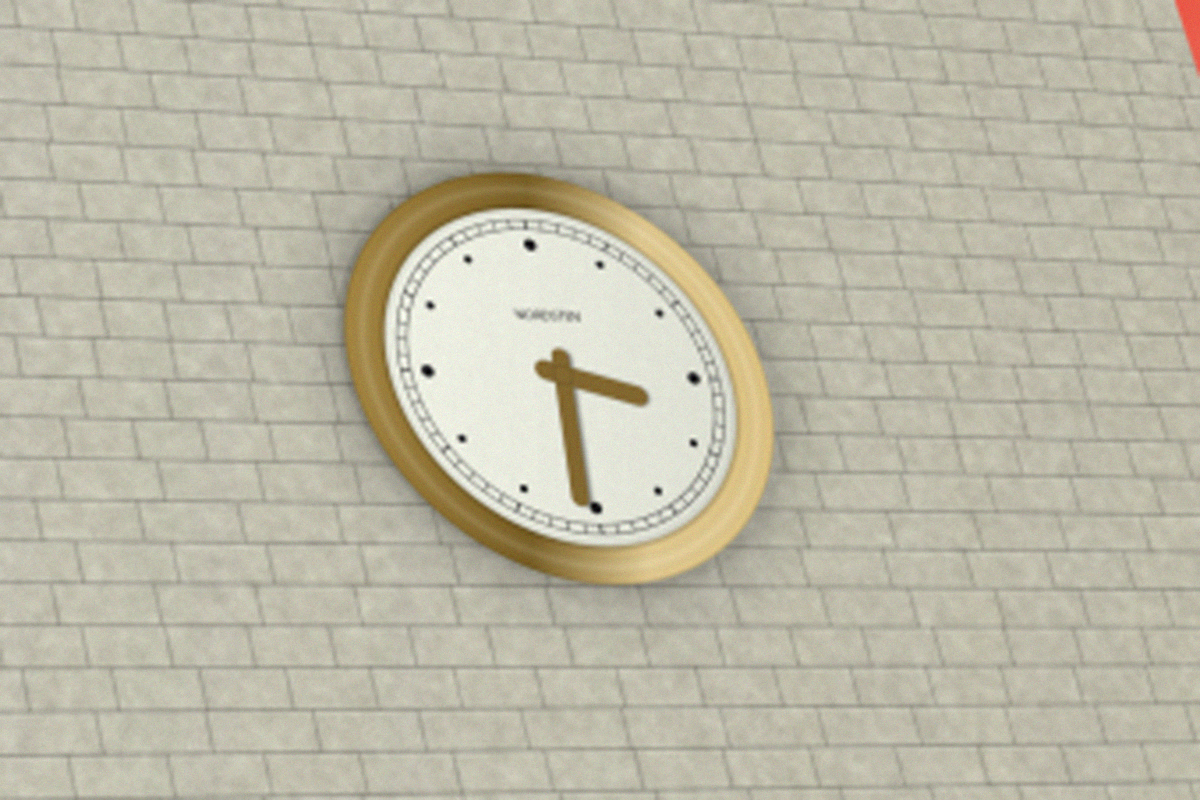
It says 3:31
